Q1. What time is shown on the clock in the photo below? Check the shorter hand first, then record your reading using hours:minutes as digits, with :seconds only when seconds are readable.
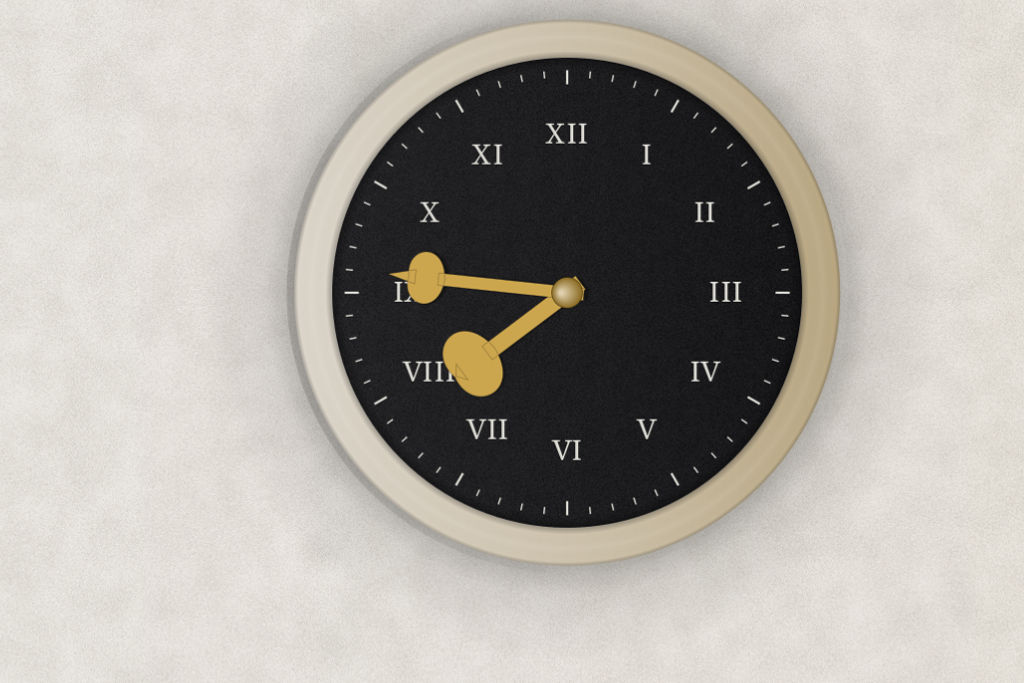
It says 7:46
